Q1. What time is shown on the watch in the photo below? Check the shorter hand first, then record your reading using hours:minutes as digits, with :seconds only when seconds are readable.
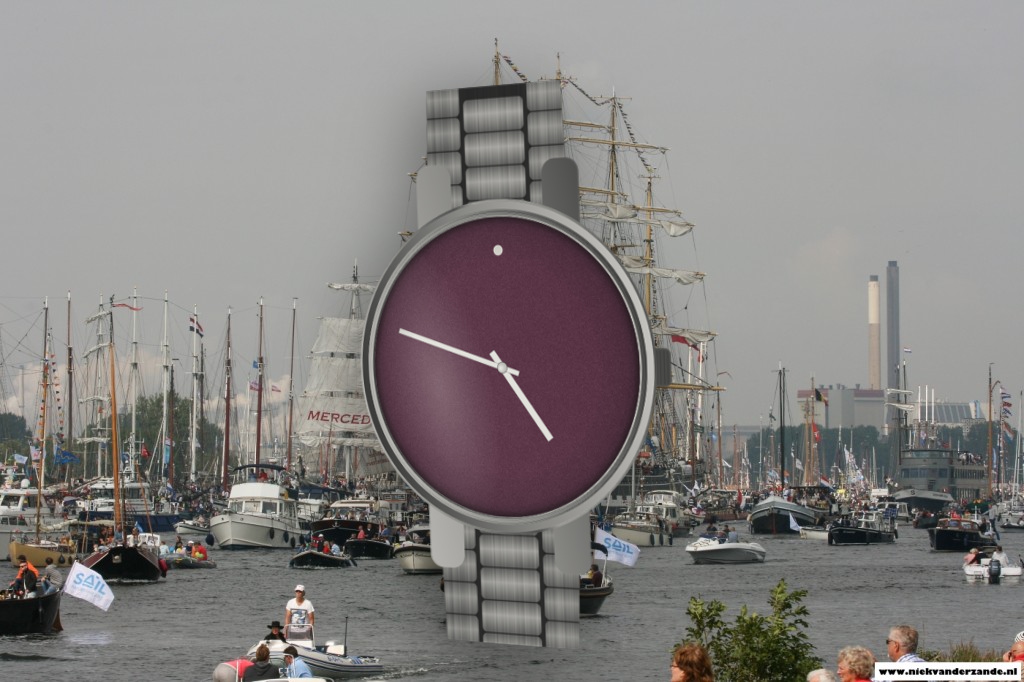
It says 4:48
